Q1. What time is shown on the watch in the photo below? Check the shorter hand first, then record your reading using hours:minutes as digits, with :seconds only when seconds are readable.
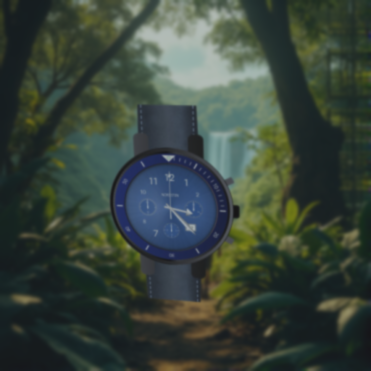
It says 3:23
